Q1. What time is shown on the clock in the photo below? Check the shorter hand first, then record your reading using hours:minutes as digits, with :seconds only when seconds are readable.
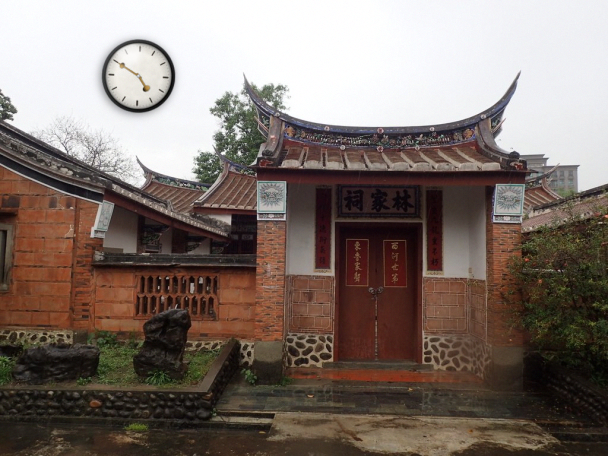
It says 4:50
